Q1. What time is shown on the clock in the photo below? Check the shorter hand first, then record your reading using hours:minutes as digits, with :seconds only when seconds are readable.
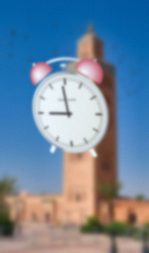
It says 8:59
